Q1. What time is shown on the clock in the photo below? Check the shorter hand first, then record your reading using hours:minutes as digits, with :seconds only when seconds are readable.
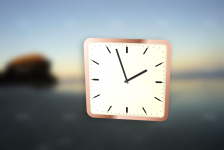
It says 1:57
